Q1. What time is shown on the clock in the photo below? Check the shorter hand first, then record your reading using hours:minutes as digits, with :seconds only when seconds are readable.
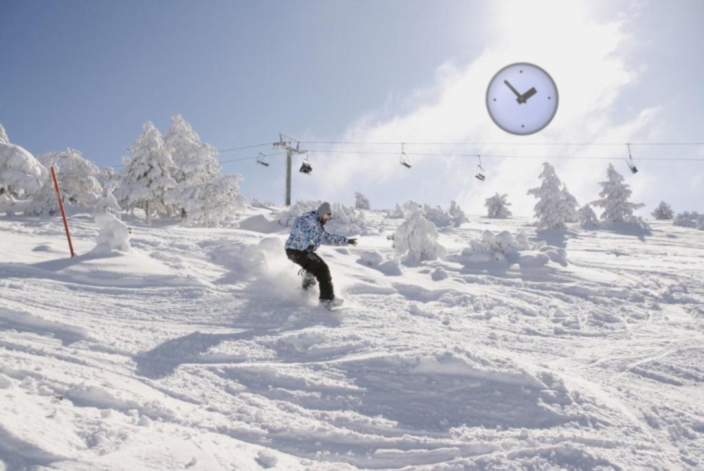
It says 1:53
